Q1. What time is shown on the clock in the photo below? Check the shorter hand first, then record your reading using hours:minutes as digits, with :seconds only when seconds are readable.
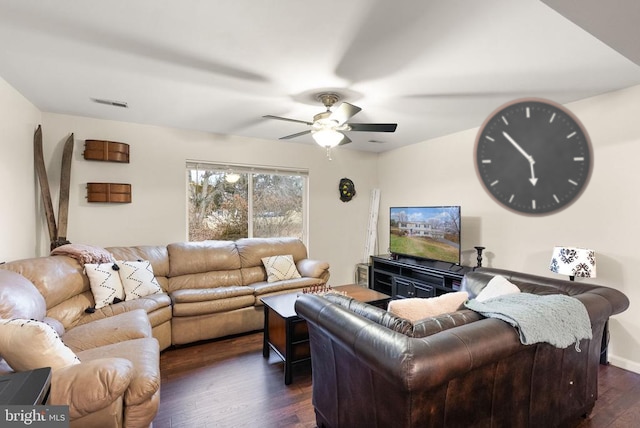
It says 5:53
